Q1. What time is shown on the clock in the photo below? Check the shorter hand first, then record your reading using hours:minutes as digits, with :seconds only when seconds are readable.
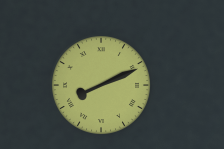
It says 8:11
